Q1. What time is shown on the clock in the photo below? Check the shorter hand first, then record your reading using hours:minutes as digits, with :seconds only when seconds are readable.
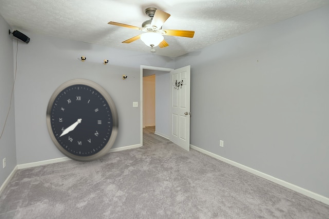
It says 7:39
